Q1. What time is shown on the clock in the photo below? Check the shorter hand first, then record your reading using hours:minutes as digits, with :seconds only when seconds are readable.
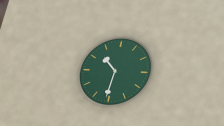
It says 10:31
